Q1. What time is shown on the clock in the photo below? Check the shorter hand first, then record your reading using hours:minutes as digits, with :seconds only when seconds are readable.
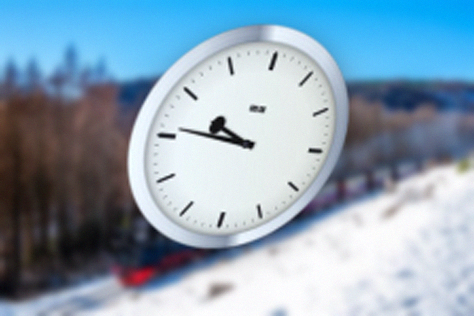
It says 9:46
